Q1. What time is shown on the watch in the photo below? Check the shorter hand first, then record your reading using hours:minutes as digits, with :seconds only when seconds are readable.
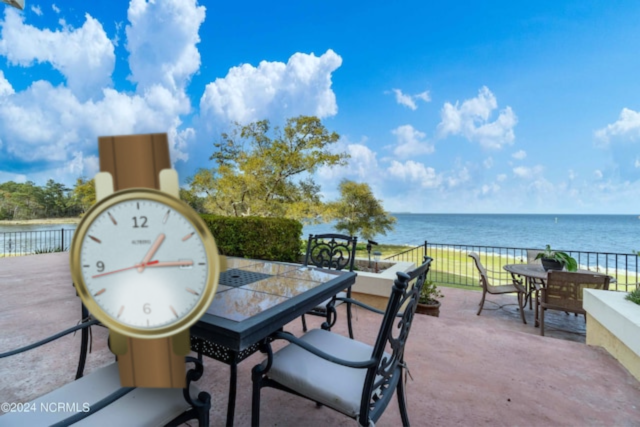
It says 1:14:43
